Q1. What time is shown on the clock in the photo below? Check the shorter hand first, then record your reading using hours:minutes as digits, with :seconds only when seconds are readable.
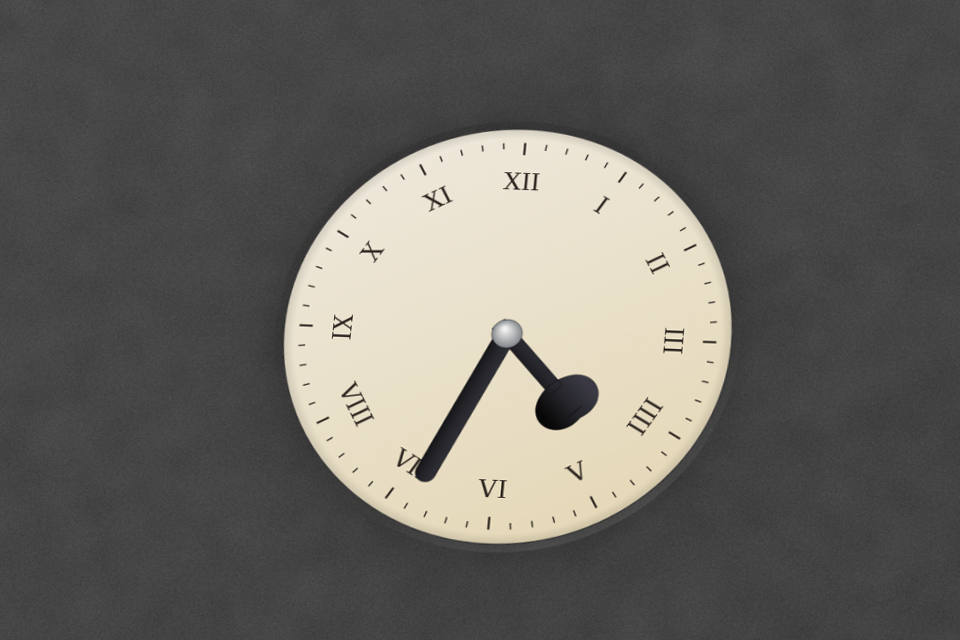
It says 4:34
